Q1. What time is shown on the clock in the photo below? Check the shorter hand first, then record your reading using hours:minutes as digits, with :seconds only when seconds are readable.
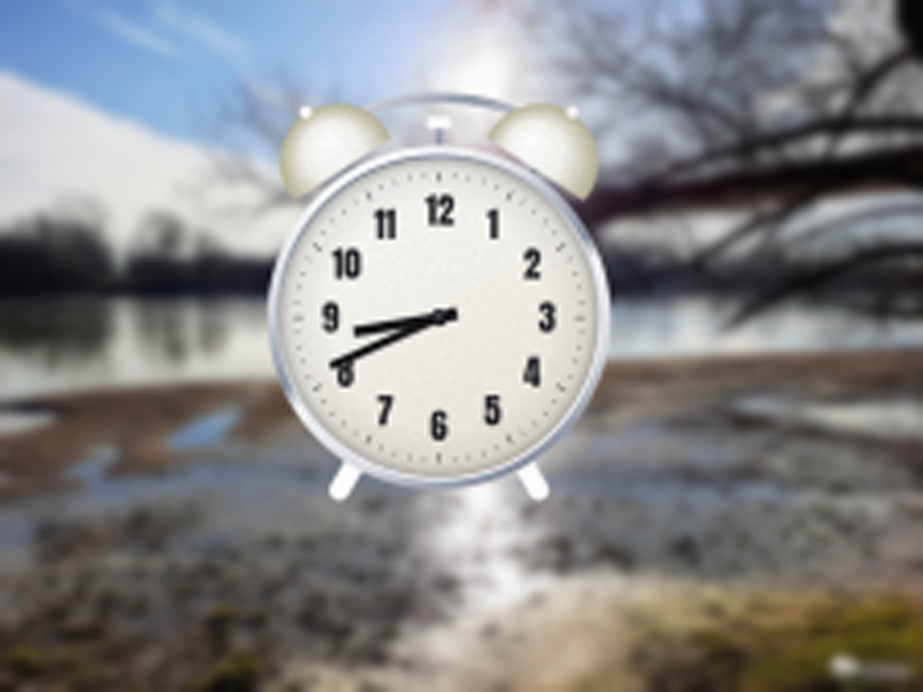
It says 8:41
